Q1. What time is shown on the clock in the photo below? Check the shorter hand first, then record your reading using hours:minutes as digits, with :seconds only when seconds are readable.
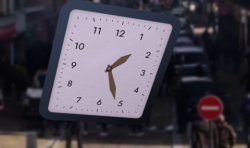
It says 1:26
